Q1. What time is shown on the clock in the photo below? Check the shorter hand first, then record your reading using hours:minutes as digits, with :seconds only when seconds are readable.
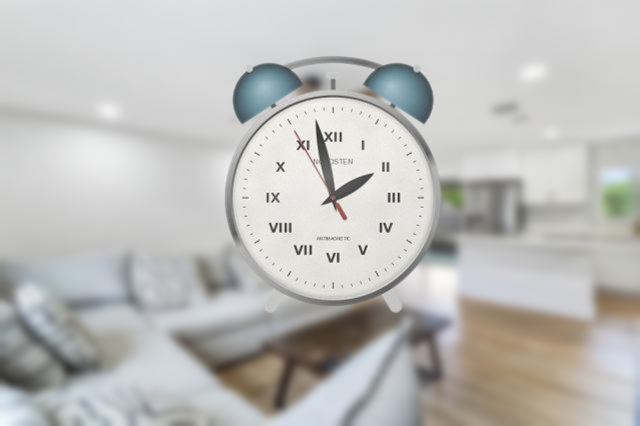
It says 1:57:55
